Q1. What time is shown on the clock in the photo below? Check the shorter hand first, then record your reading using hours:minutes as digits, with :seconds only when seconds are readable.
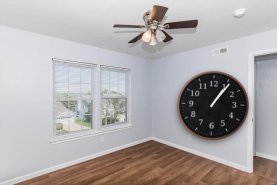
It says 1:06
